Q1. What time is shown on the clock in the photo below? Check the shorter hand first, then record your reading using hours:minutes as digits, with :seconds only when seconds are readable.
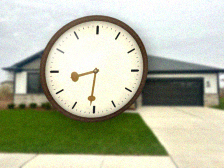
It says 8:31
